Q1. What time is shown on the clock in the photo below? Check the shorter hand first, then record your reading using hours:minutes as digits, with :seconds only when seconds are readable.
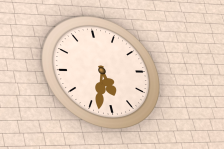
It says 5:33
